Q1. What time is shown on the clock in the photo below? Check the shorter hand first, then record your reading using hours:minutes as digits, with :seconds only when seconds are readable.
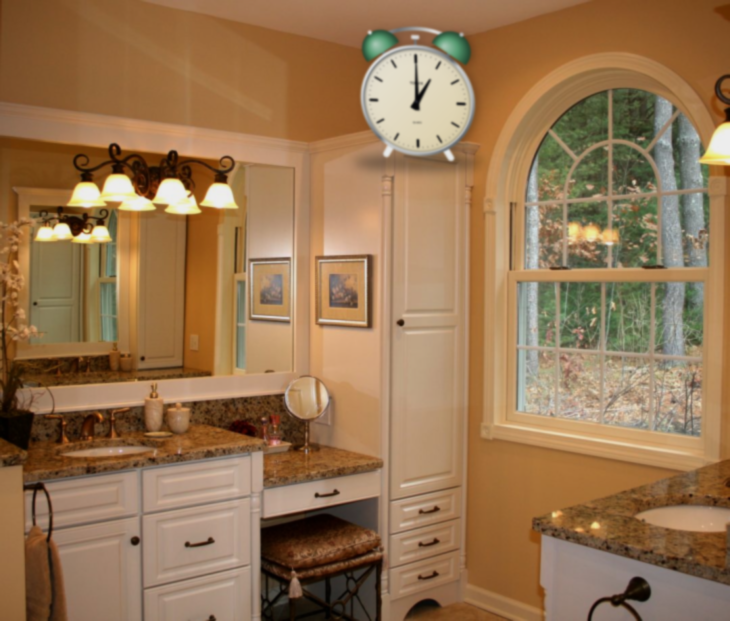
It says 1:00
